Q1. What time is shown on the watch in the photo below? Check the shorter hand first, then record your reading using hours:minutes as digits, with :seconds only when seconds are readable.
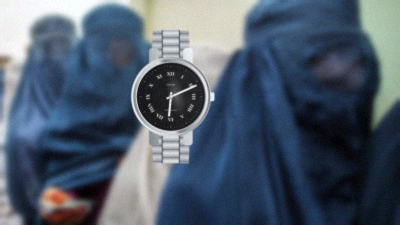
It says 6:11
